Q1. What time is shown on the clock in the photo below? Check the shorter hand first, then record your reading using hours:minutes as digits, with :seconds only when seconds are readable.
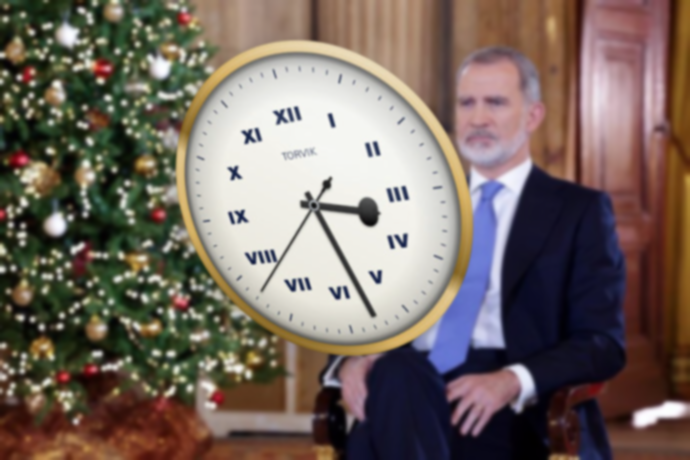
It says 3:27:38
